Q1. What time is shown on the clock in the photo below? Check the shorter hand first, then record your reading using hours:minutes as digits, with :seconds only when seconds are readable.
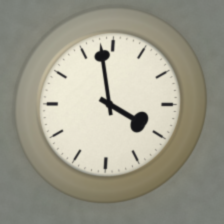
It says 3:58
